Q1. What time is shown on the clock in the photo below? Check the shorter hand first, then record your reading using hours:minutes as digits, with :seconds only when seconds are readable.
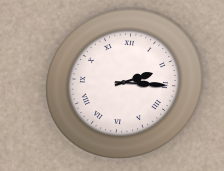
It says 2:15
